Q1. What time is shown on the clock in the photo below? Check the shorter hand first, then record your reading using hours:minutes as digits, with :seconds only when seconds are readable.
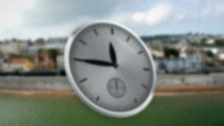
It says 11:45
